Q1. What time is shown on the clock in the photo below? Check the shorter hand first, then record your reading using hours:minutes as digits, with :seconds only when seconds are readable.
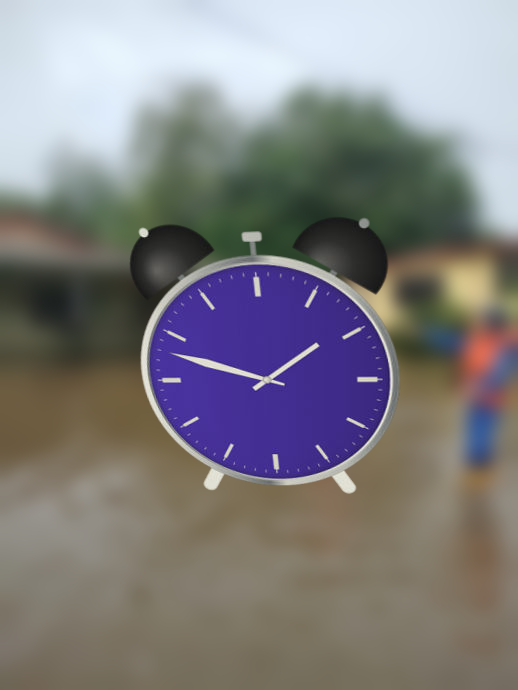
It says 1:48
